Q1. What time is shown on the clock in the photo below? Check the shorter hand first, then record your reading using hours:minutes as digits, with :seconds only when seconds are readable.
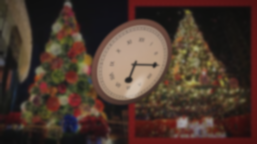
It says 6:15
